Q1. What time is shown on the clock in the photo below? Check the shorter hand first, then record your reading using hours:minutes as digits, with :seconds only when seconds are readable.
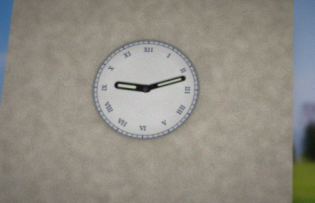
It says 9:12
